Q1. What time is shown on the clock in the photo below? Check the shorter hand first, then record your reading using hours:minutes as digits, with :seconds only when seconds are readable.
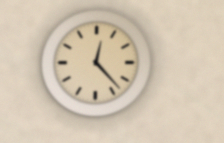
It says 12:23
